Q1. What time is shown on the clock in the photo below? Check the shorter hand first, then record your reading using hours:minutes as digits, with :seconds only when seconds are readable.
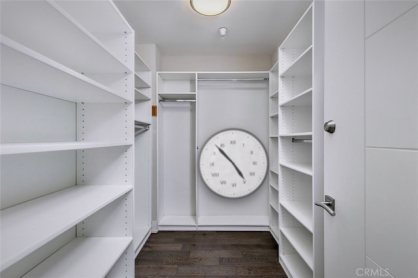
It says 4:53
